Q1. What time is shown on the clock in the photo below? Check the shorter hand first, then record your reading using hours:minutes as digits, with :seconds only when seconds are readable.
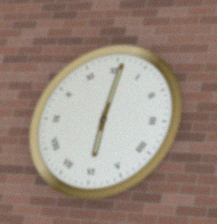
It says 6:01
